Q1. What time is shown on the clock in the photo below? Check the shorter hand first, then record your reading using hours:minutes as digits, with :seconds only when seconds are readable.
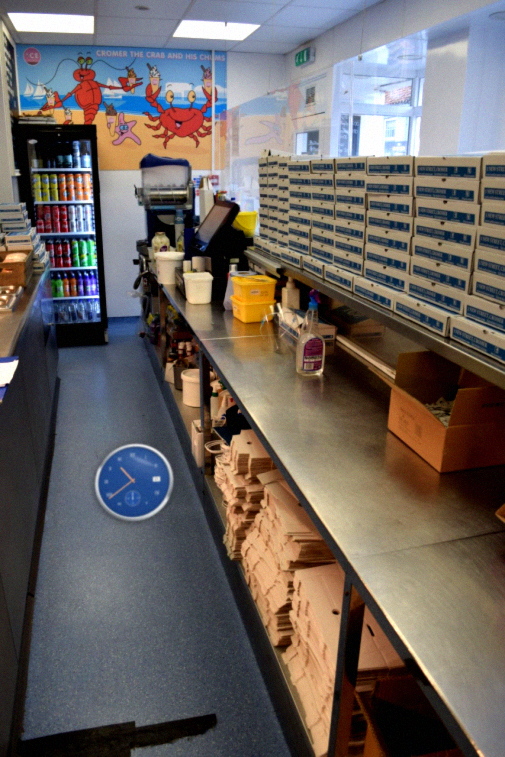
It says 10:39
